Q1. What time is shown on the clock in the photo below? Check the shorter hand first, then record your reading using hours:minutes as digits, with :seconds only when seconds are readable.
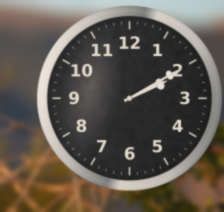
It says 2:10
